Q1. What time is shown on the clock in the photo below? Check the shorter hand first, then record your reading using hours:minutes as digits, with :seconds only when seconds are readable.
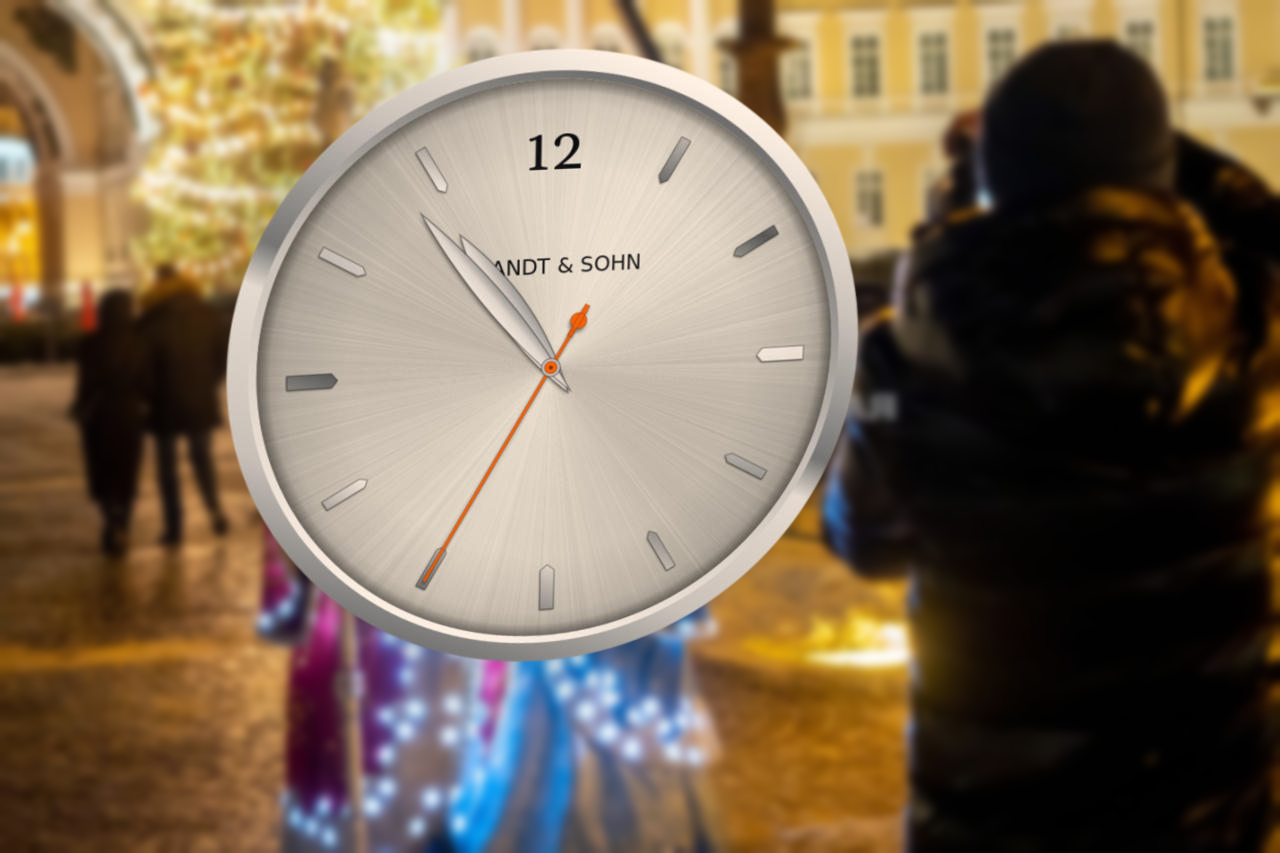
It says 10:53:35
